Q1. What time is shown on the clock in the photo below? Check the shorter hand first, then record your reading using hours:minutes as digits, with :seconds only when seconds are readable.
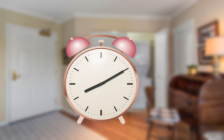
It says 8:10
